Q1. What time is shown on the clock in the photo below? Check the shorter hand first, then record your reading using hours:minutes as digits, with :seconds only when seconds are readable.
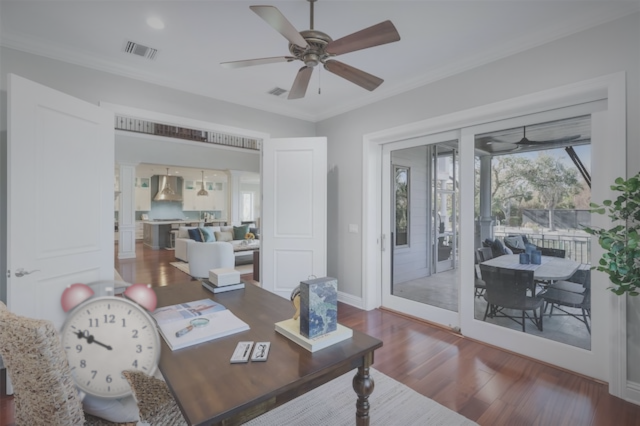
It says 9:49
